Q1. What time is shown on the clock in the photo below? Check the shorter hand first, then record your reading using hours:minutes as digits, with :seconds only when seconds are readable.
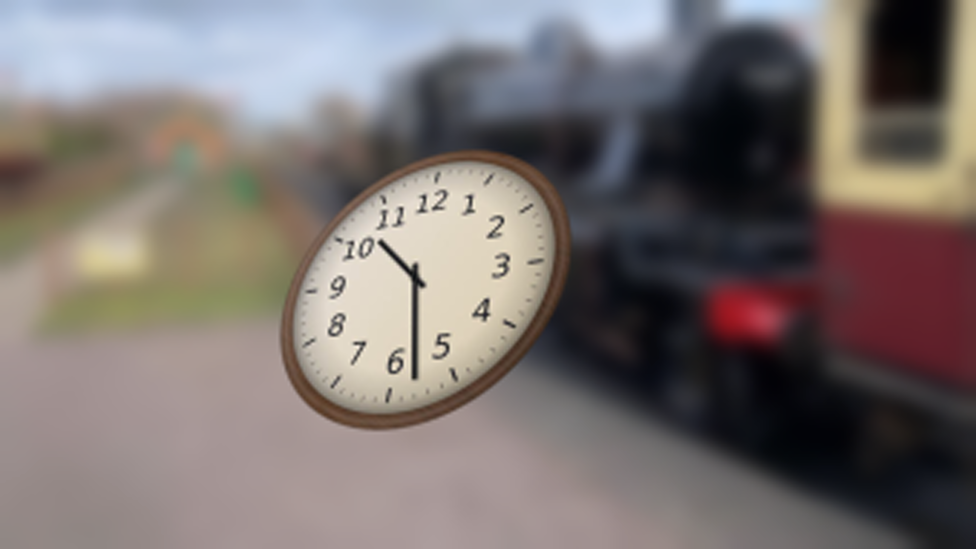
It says 10:28
